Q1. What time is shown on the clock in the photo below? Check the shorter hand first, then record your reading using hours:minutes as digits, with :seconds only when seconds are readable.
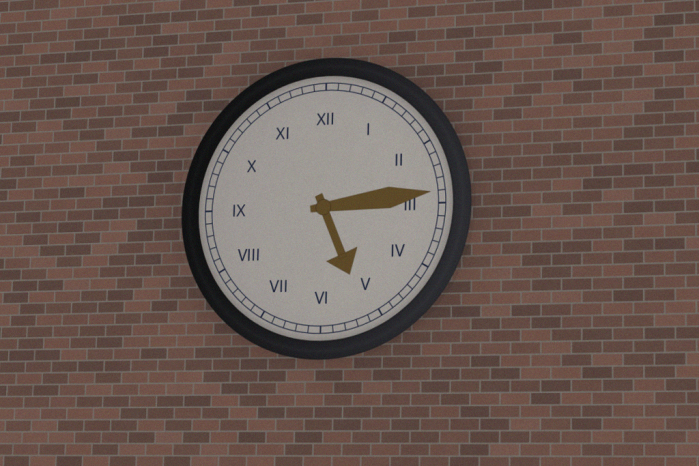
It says 5:14
